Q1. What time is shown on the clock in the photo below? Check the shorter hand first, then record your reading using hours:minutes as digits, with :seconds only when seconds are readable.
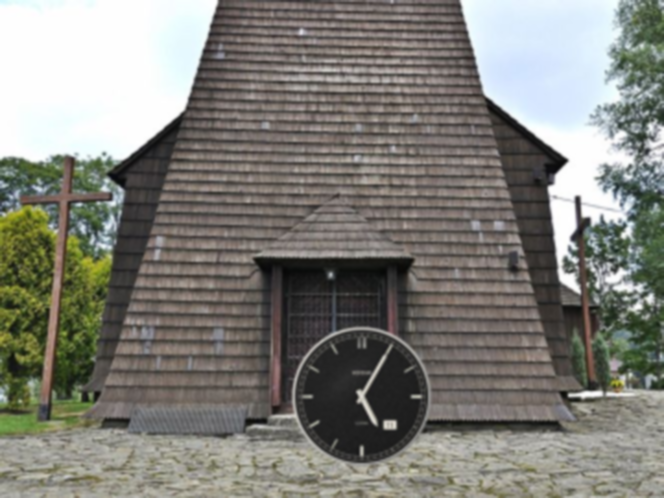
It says 5:05
